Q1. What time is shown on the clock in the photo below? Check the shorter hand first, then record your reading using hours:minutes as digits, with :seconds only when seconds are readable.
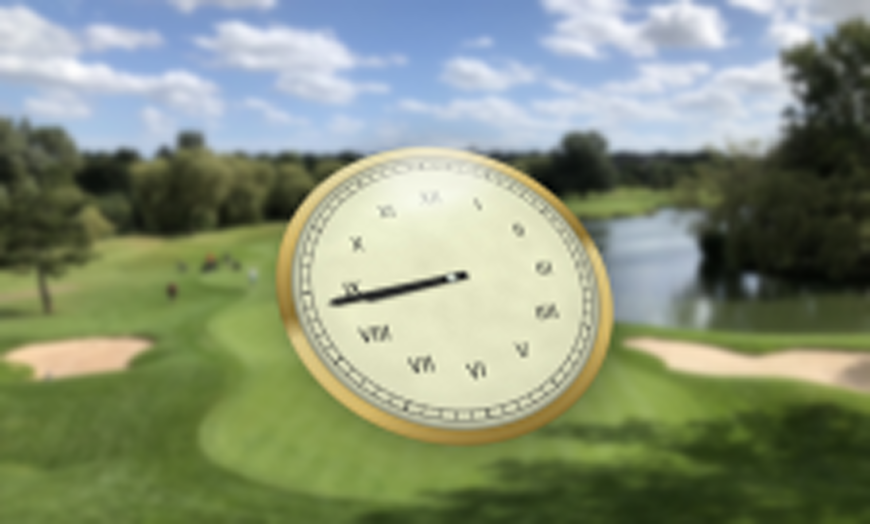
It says 8:44
